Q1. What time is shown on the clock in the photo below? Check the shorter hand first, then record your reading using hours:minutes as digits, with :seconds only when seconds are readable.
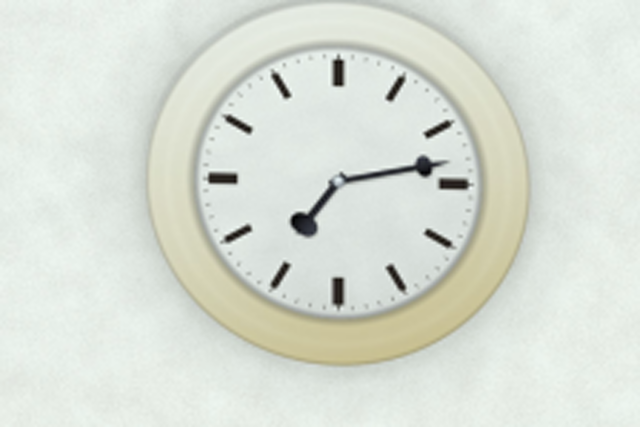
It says 7:13
